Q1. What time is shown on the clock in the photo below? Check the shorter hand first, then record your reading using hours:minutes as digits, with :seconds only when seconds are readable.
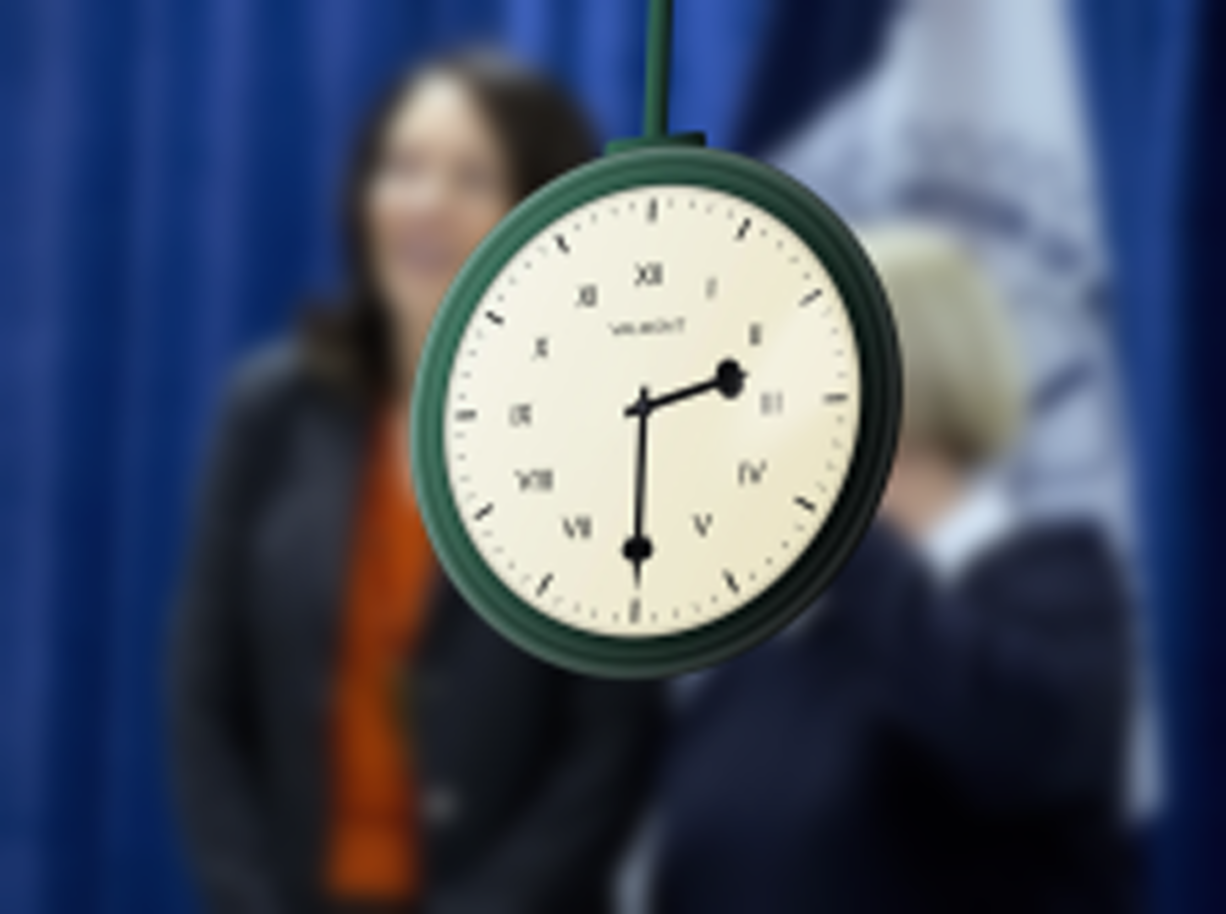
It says 2:30
